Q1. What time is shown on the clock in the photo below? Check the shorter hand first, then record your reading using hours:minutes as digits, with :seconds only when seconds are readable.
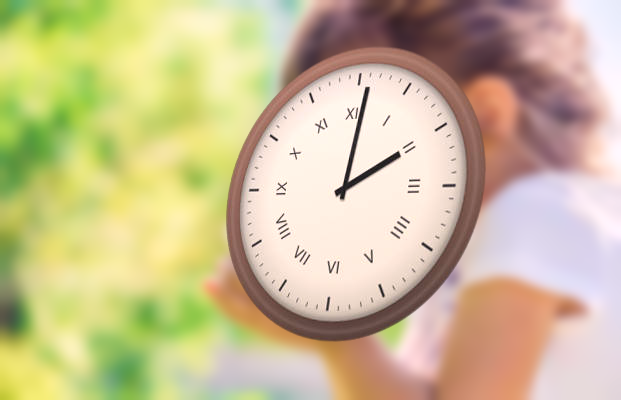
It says 2:01
